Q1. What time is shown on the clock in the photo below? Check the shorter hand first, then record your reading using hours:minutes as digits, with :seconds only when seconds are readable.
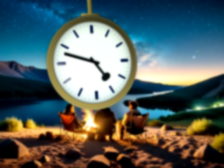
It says 4:48
